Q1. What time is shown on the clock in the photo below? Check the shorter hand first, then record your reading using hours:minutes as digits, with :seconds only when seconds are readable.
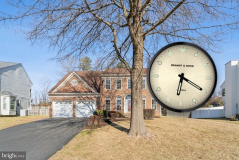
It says 6:20
